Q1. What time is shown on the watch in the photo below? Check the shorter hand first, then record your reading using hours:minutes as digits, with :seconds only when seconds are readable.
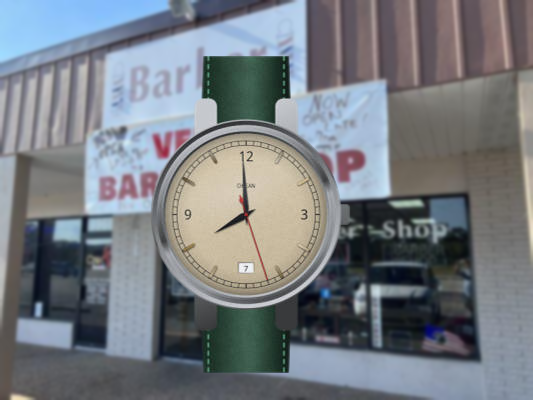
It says 7:59:27
